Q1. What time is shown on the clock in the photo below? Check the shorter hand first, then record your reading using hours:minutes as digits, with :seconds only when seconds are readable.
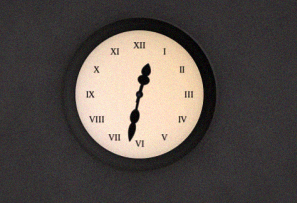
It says 12:32
